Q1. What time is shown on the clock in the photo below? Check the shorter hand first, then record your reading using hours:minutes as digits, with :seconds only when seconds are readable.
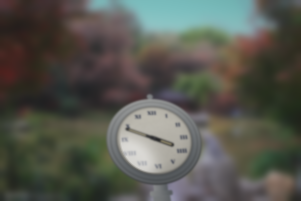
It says 3:49
